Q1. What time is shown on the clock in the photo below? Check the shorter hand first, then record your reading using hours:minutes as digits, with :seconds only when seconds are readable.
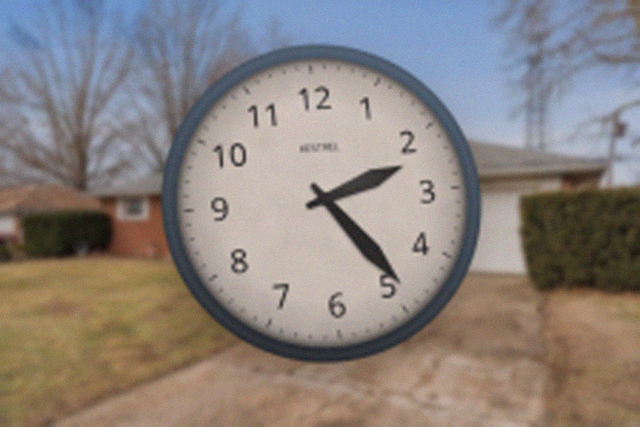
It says 2:24
